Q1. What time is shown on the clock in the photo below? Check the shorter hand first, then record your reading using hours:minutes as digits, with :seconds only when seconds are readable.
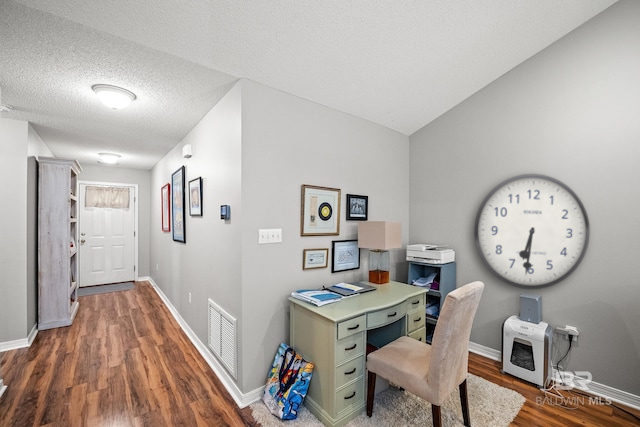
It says 6:31
